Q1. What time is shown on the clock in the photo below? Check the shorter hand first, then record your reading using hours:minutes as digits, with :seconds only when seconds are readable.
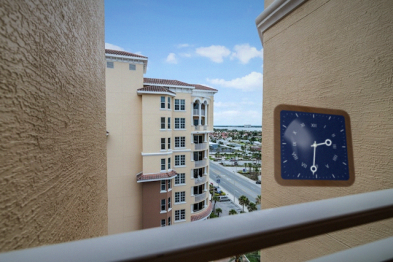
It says 2:31
